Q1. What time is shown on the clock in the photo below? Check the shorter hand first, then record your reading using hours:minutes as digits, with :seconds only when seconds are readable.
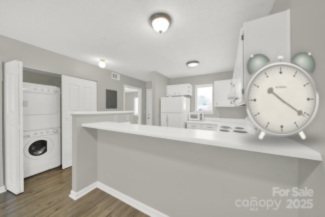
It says 10:21
